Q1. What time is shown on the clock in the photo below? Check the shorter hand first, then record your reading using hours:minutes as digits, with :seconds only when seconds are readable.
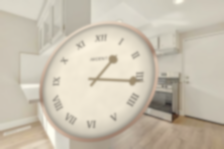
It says 1:16
